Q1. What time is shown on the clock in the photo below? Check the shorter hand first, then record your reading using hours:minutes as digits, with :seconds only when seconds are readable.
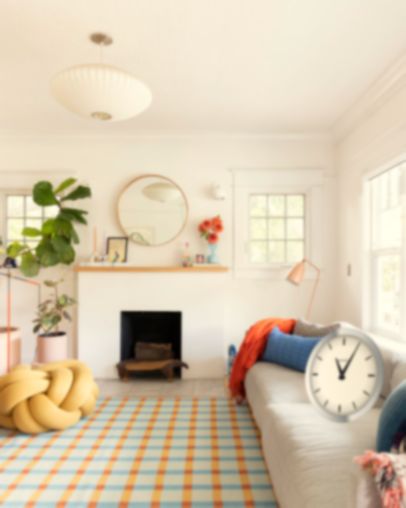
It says 11:05
